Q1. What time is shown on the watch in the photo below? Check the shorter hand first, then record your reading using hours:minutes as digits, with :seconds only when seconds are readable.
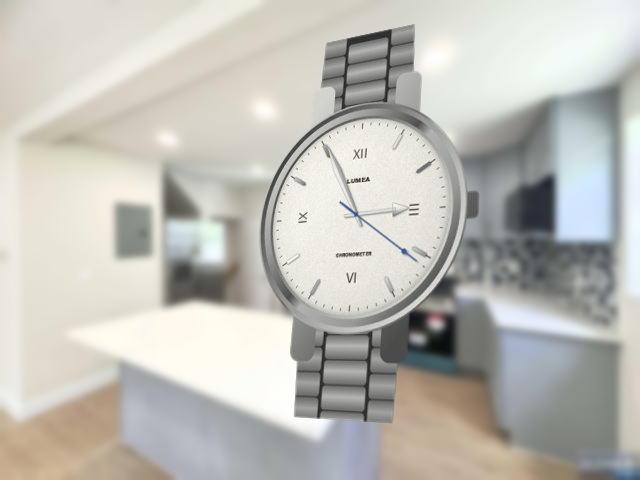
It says 2:55:21
